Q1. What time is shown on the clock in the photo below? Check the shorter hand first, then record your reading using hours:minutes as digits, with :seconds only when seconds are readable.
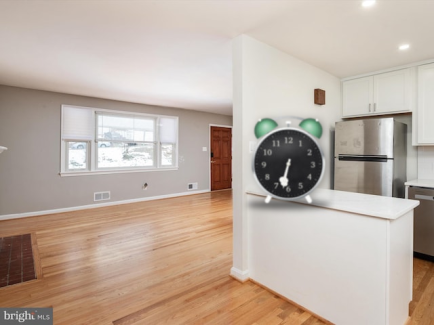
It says 6:32
